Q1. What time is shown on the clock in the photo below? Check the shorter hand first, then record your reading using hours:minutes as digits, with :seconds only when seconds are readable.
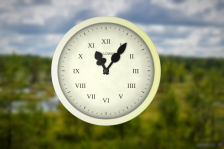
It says 11:06
